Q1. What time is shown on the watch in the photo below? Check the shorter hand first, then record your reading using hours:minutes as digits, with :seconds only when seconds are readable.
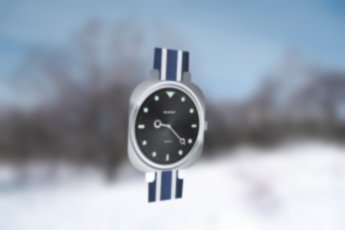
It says 9:22
